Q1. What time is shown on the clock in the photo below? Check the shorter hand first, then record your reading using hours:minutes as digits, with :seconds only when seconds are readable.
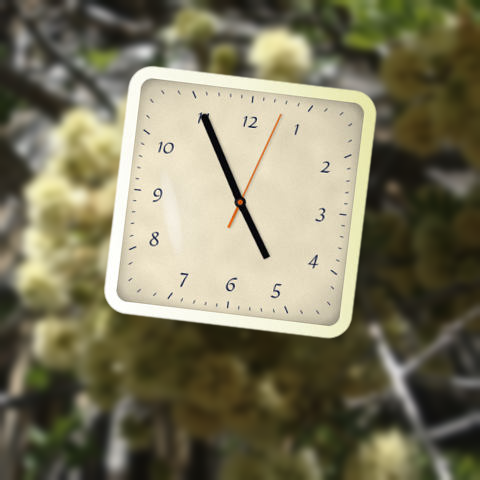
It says 4:55:03
